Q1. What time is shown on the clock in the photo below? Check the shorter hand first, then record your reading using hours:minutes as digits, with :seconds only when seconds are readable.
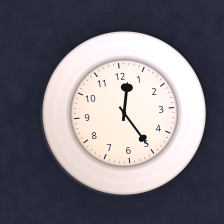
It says 12:25
